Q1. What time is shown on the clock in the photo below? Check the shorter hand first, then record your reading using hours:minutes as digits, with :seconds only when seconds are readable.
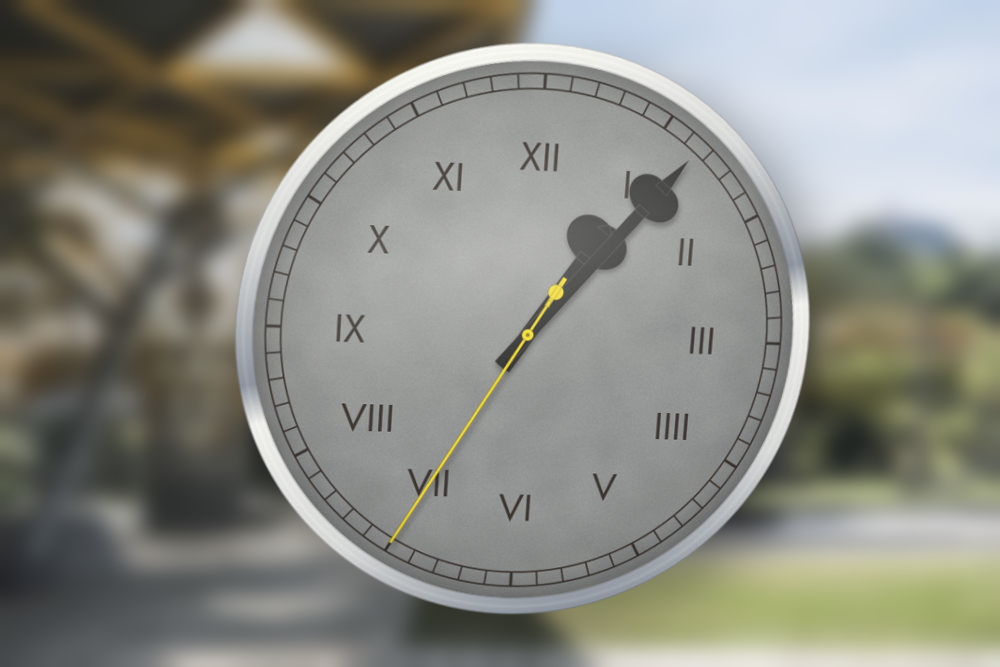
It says 1:06:35
